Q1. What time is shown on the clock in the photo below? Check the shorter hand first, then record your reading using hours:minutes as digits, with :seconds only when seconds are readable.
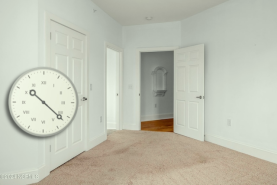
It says 10:22
